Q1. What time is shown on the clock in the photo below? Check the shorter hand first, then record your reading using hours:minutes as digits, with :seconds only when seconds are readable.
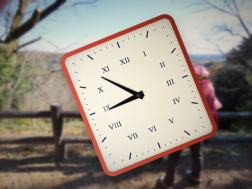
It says 8:53
